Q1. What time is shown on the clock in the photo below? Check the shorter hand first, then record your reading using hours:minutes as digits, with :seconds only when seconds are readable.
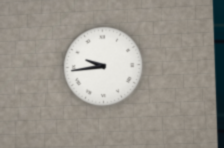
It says 9:44
